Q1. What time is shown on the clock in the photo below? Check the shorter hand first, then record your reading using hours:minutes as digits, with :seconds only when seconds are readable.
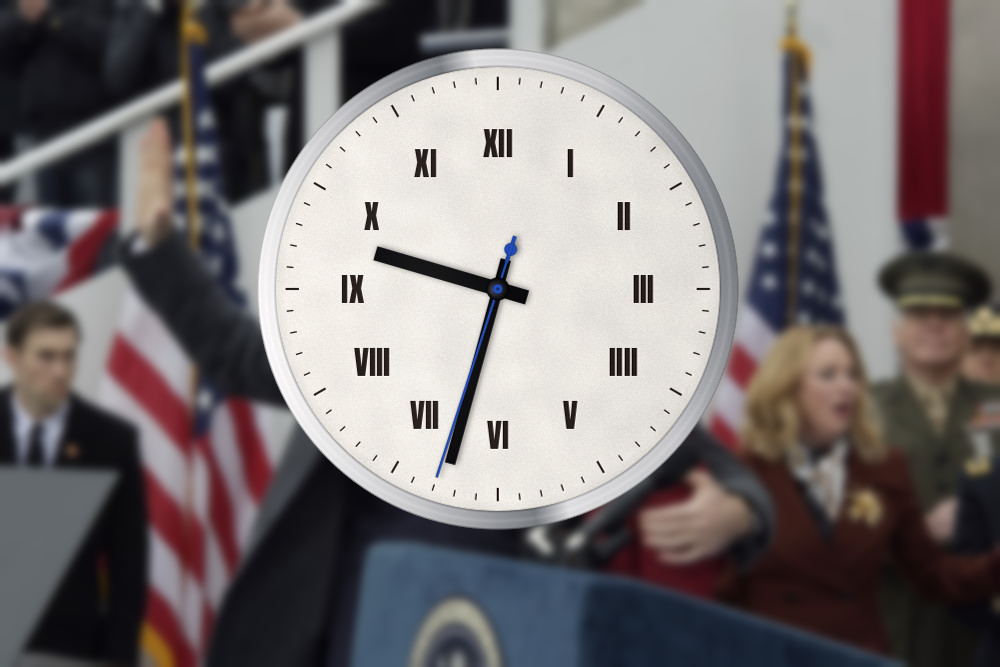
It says 9:32:33
